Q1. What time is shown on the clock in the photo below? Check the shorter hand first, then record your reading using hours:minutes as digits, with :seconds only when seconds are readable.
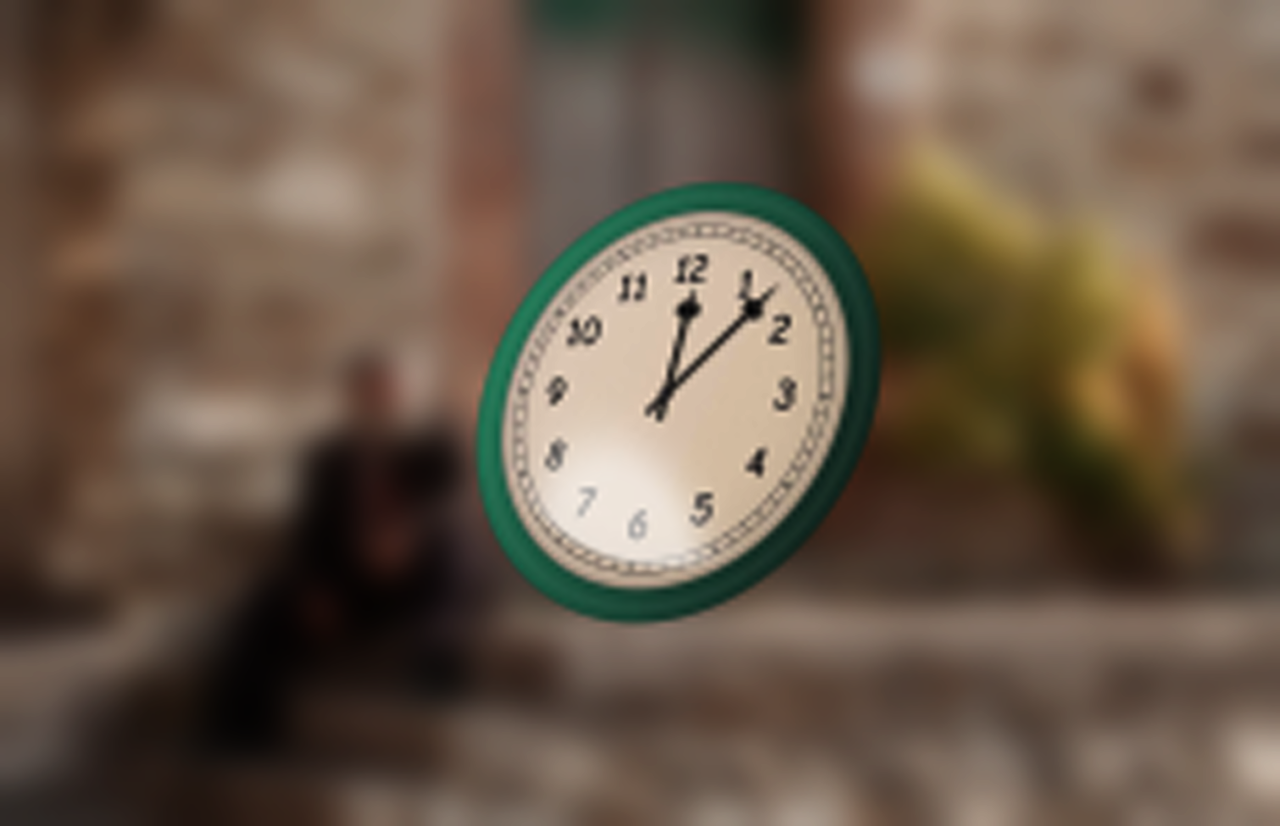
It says 12:07
